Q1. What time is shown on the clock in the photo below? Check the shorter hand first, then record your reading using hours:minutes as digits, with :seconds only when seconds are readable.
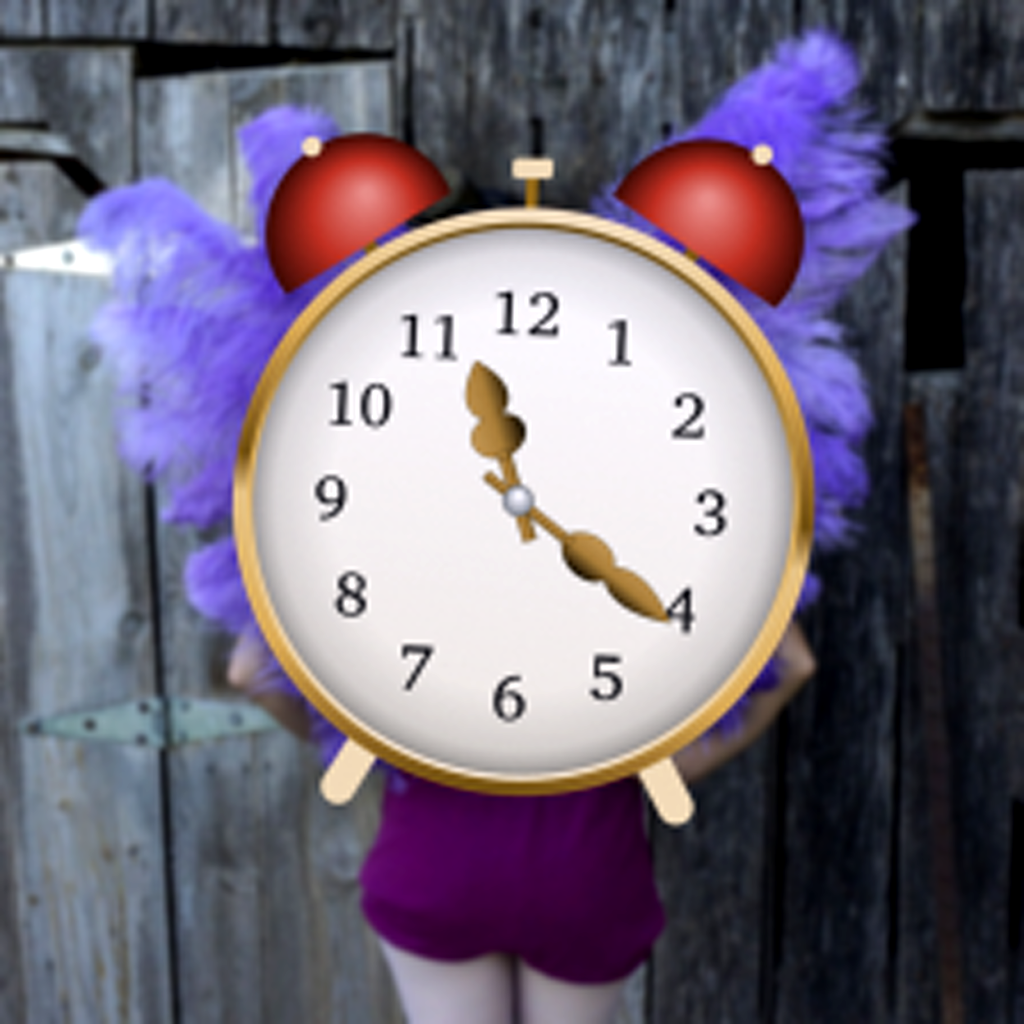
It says 11:21
